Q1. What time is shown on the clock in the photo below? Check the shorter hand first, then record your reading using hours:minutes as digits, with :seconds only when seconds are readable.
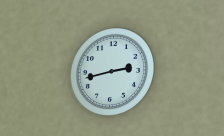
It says 2:43
